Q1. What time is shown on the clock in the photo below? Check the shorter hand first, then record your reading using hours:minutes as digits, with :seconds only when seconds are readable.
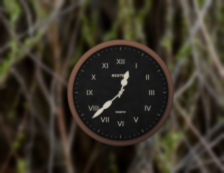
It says 12:38
